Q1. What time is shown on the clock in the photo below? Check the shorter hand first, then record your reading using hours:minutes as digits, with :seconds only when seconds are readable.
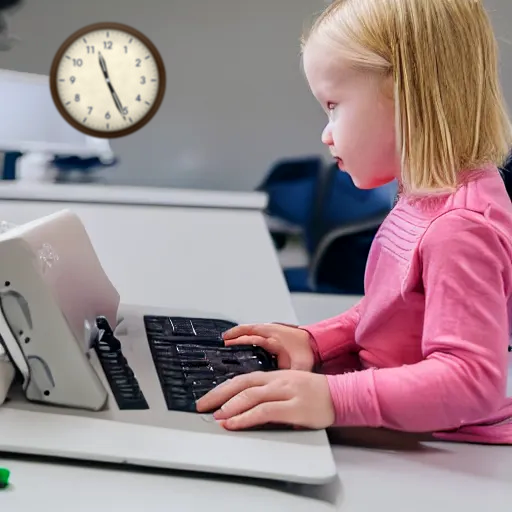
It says 11:26
